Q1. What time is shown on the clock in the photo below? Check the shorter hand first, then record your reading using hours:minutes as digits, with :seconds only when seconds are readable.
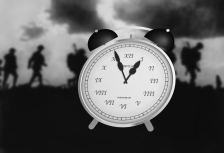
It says 12:56
